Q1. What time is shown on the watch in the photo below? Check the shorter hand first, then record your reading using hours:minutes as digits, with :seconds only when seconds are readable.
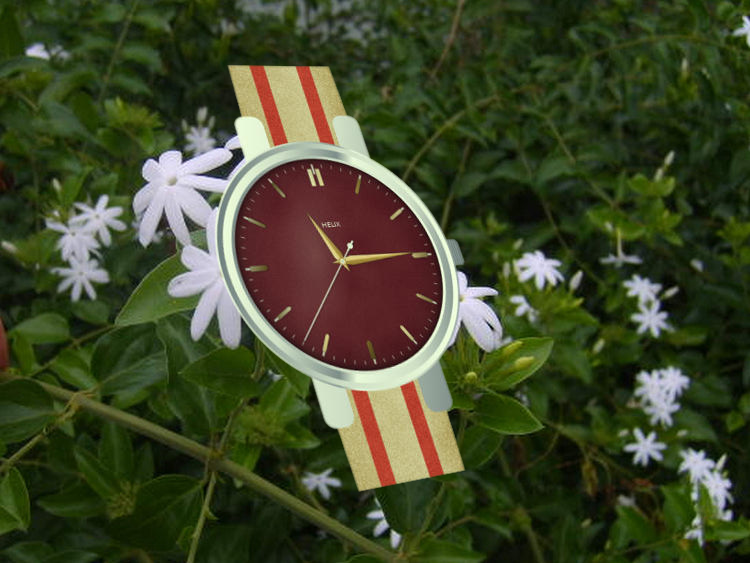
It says 11:14:37
